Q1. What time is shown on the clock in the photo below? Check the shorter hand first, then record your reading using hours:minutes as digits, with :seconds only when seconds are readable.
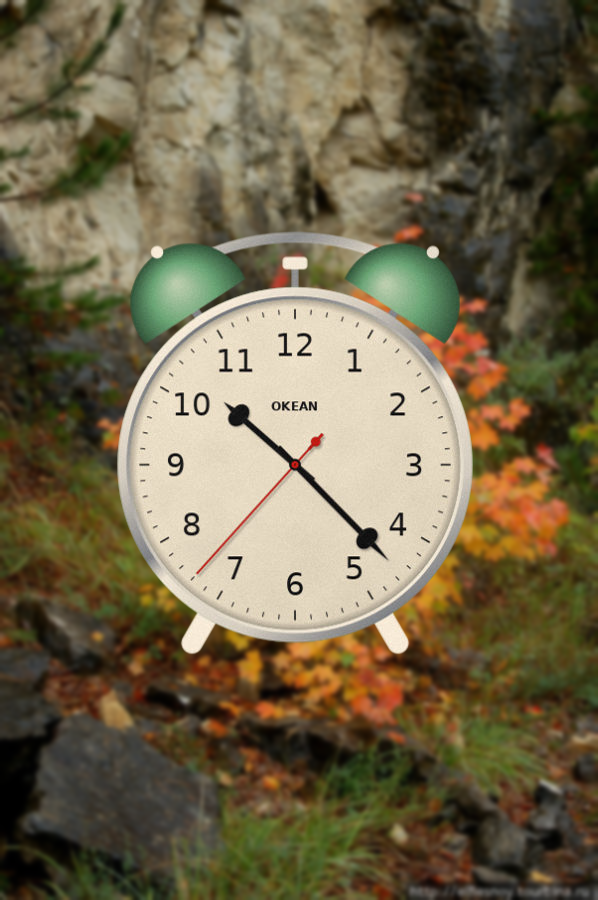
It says 10:22:37
